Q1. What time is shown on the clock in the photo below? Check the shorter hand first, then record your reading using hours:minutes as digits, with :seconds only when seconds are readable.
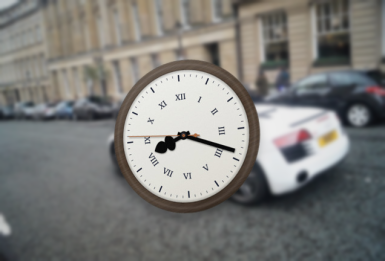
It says 8:18:46
